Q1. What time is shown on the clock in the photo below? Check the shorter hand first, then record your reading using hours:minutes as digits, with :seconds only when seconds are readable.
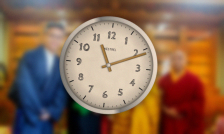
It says 11:11
